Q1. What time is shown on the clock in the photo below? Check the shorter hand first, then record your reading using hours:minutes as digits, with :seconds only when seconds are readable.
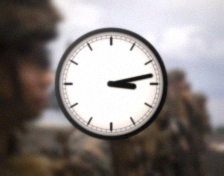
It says 3:13
